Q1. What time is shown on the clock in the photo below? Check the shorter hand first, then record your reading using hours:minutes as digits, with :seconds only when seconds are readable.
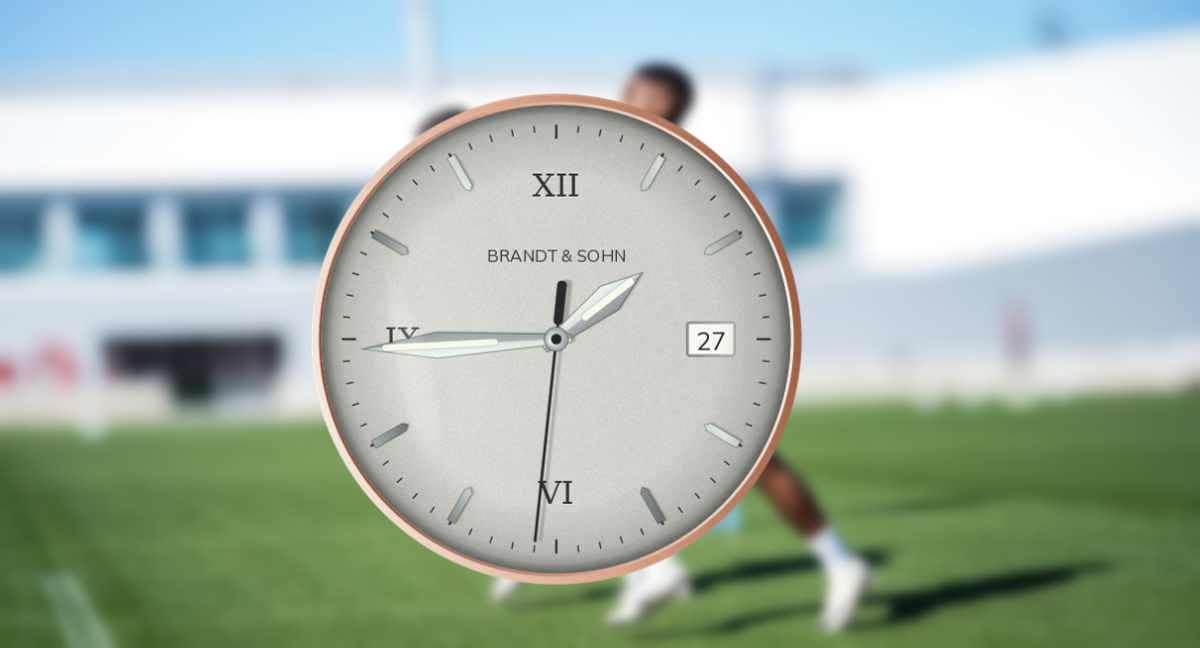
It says 1:44:31
